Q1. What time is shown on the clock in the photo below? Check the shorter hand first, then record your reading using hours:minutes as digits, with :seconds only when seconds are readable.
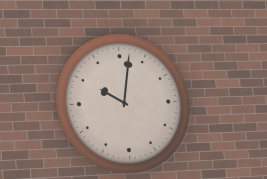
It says 10:02
